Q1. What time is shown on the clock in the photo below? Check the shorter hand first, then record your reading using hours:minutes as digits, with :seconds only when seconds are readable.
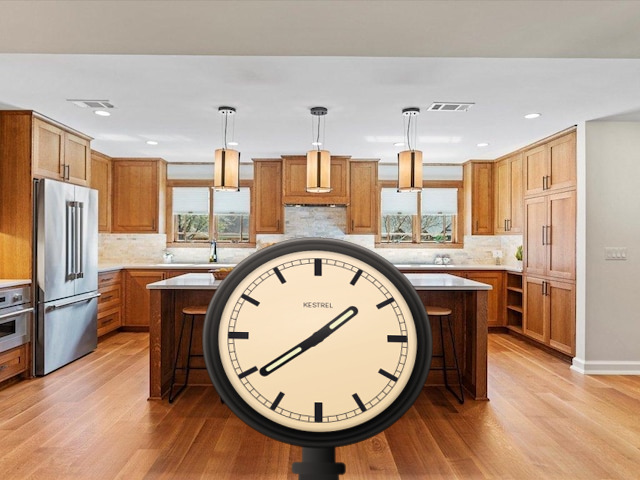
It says 1:39
